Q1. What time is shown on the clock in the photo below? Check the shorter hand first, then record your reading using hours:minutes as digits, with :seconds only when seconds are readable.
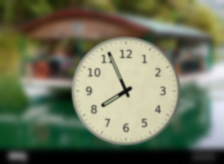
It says 7:56
